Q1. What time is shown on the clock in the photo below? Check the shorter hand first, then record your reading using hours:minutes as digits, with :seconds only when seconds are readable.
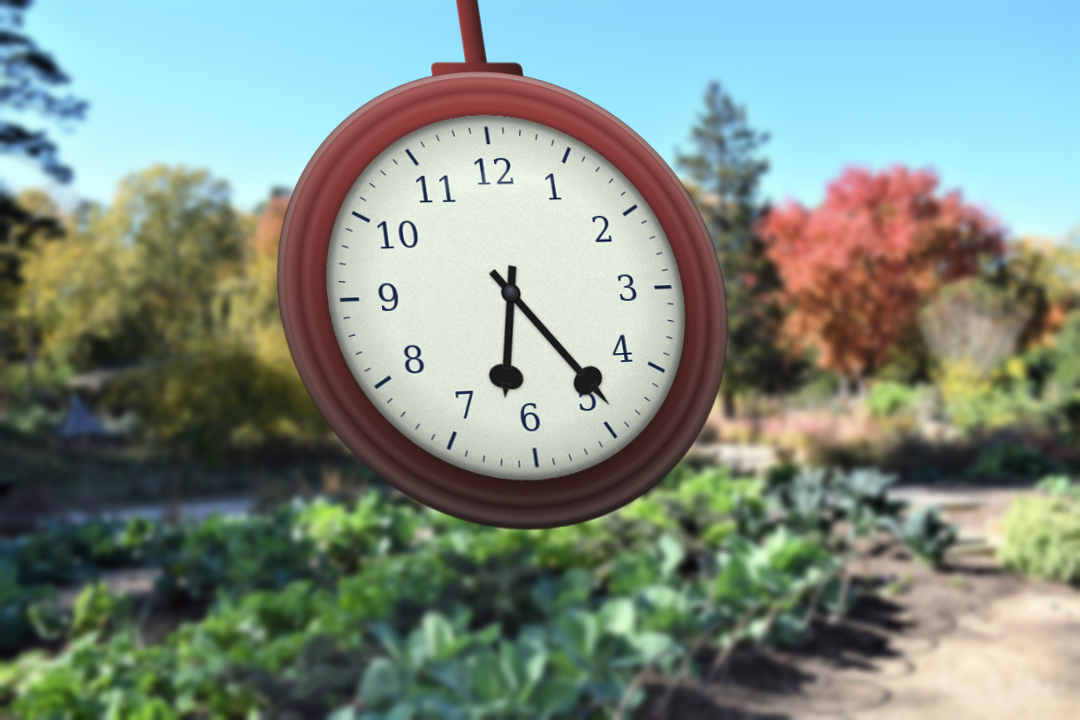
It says 6:24
